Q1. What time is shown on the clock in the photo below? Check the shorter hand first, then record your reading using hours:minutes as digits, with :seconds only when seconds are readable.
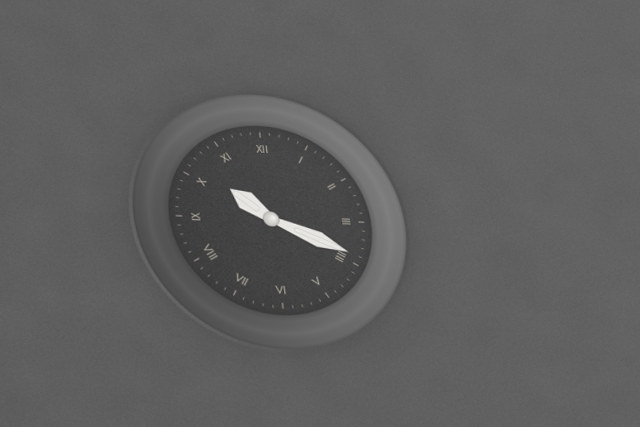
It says 10:19
